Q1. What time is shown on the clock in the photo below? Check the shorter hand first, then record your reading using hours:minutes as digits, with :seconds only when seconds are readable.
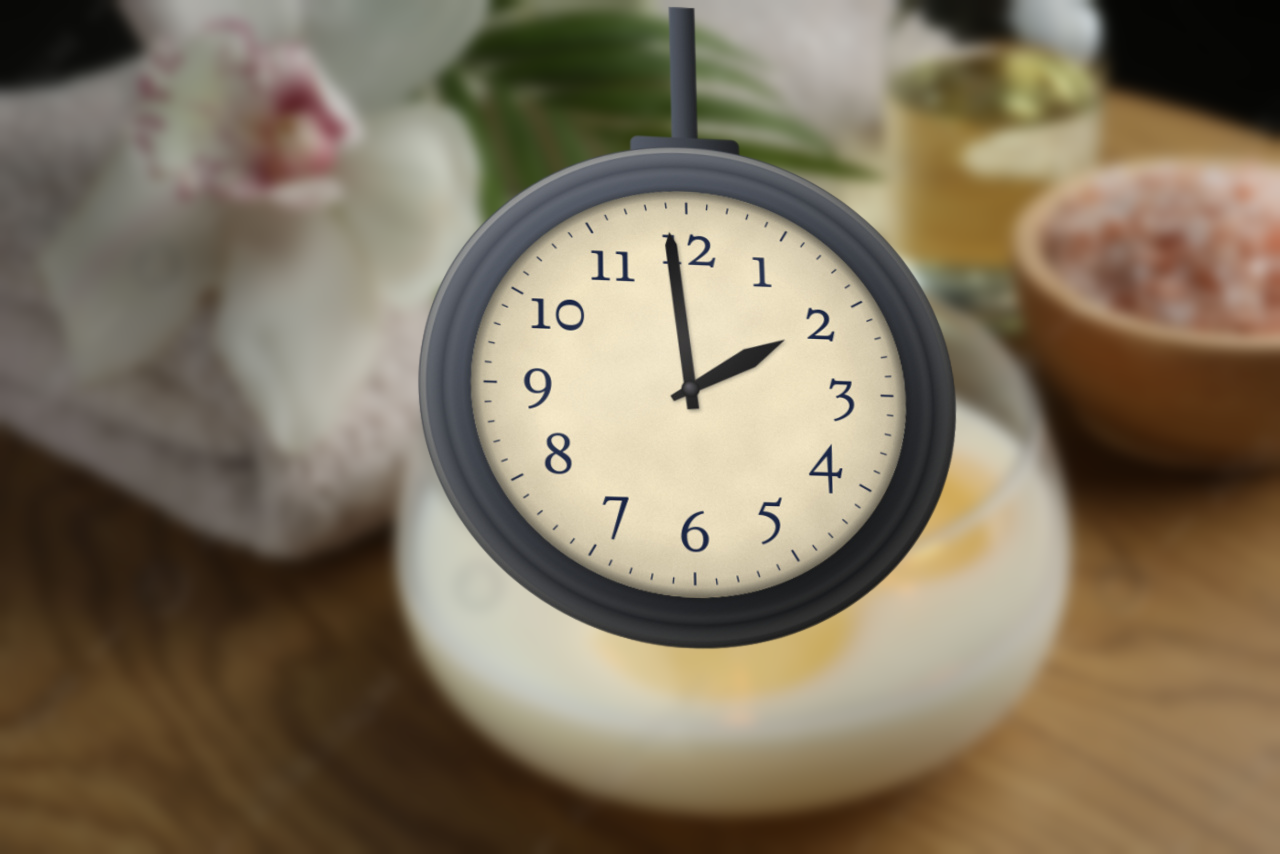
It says 1:59
